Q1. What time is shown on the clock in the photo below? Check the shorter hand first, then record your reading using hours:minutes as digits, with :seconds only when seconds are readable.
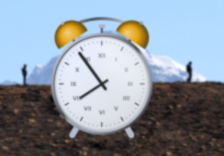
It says 7:54
